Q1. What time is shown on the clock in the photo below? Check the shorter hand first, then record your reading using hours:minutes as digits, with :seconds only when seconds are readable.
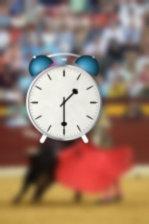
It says 1:30
